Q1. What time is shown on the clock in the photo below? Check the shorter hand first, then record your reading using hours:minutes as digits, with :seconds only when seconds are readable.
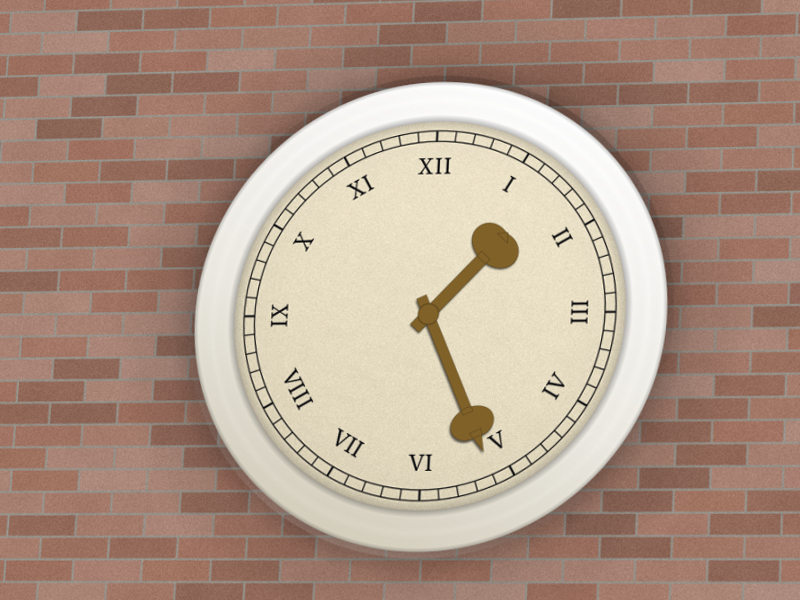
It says 1:26
